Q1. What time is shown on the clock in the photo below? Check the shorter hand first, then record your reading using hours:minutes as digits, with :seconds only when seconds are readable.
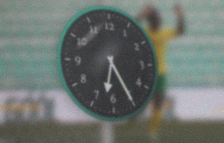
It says 6:25
